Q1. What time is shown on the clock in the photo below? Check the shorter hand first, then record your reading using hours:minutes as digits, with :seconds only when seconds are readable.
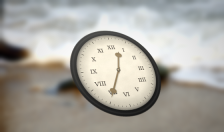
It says 12:35
